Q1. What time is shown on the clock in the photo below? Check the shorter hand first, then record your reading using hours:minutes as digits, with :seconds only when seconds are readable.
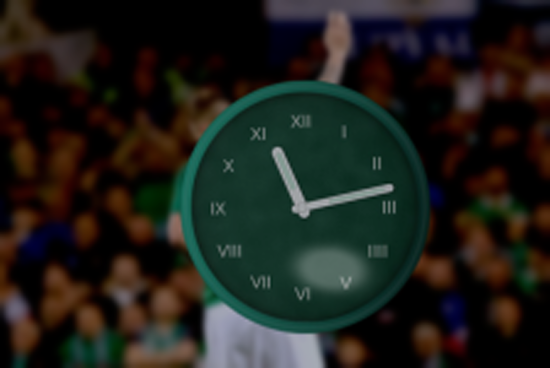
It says 11:13
